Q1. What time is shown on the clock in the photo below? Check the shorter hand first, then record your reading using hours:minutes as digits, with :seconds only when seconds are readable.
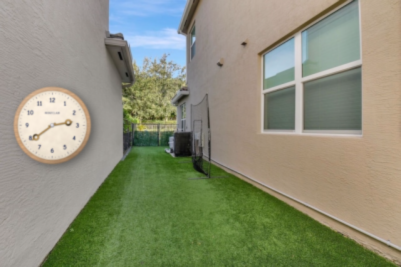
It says 2:39
